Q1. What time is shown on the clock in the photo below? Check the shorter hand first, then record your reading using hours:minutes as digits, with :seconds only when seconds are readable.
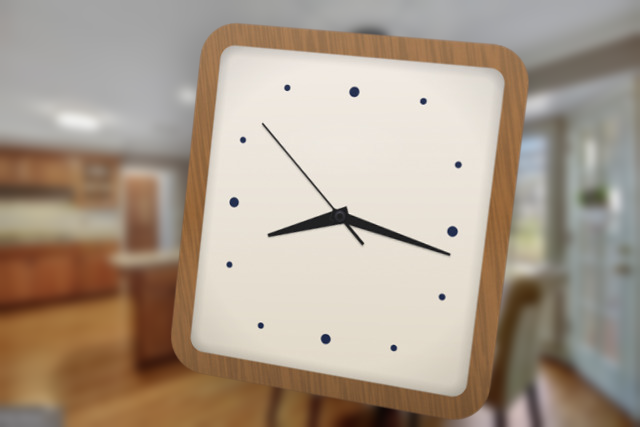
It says 8:16:52
